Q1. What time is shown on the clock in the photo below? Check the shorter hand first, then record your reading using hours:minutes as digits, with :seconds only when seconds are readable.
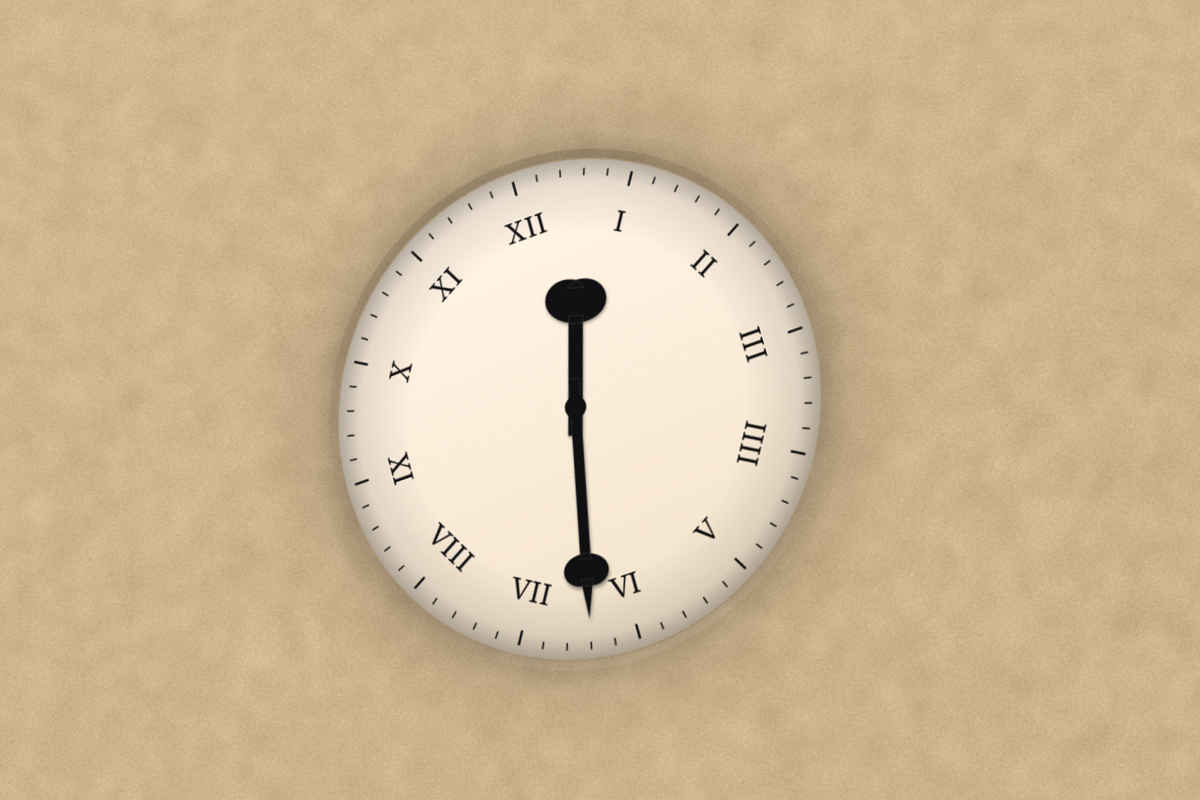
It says 12:32
